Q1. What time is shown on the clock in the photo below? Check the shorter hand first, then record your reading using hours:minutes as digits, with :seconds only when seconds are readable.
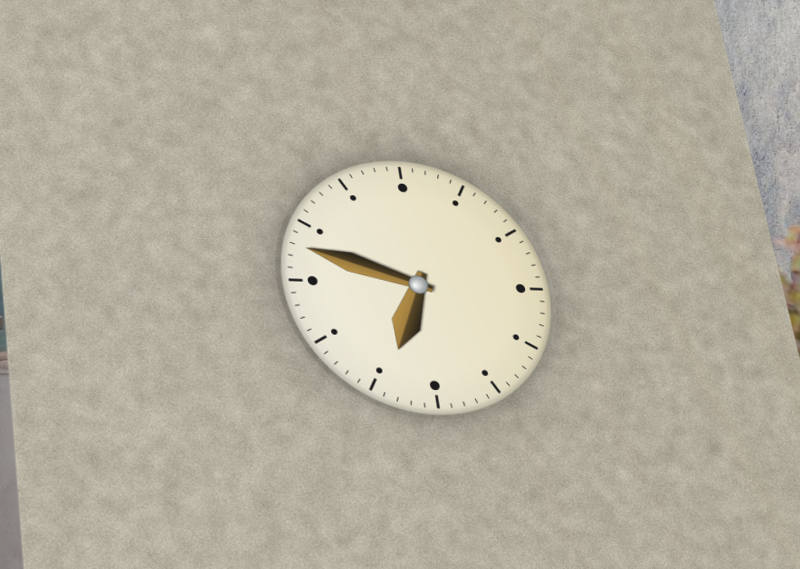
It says 6:48
